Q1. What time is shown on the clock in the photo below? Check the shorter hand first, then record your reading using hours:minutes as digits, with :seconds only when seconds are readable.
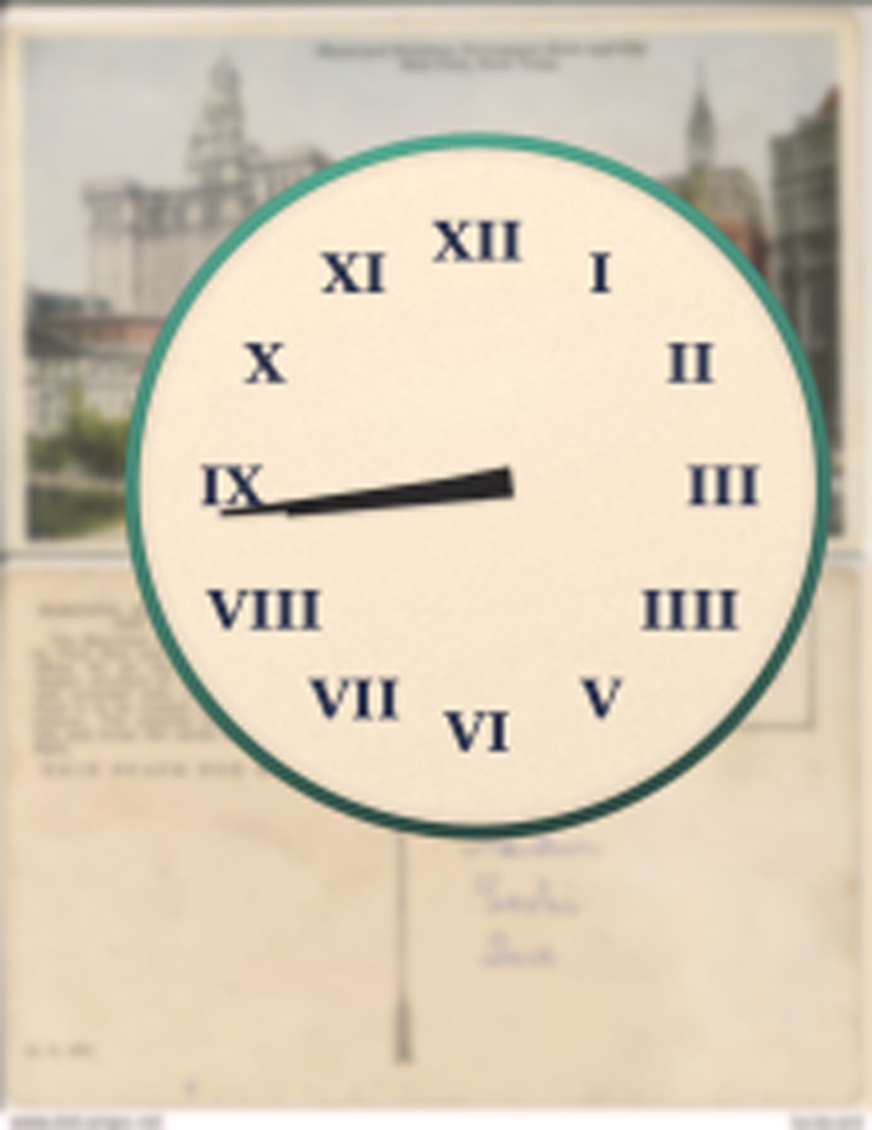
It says 8:44
